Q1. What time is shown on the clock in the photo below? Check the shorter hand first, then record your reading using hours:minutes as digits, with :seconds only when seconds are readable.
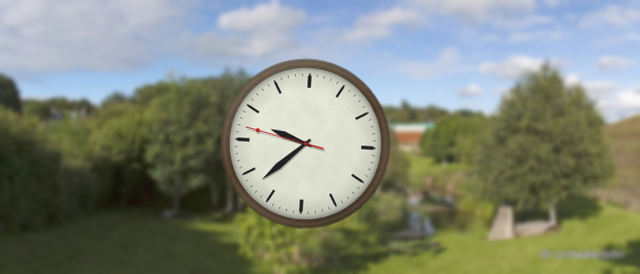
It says 9:37:47
